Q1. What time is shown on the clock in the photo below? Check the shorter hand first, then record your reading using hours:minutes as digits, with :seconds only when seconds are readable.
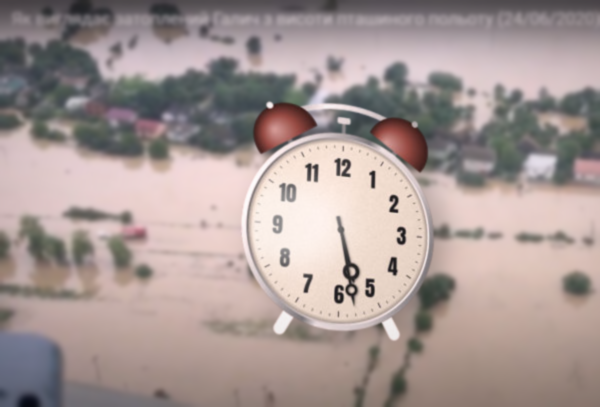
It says 5:28
